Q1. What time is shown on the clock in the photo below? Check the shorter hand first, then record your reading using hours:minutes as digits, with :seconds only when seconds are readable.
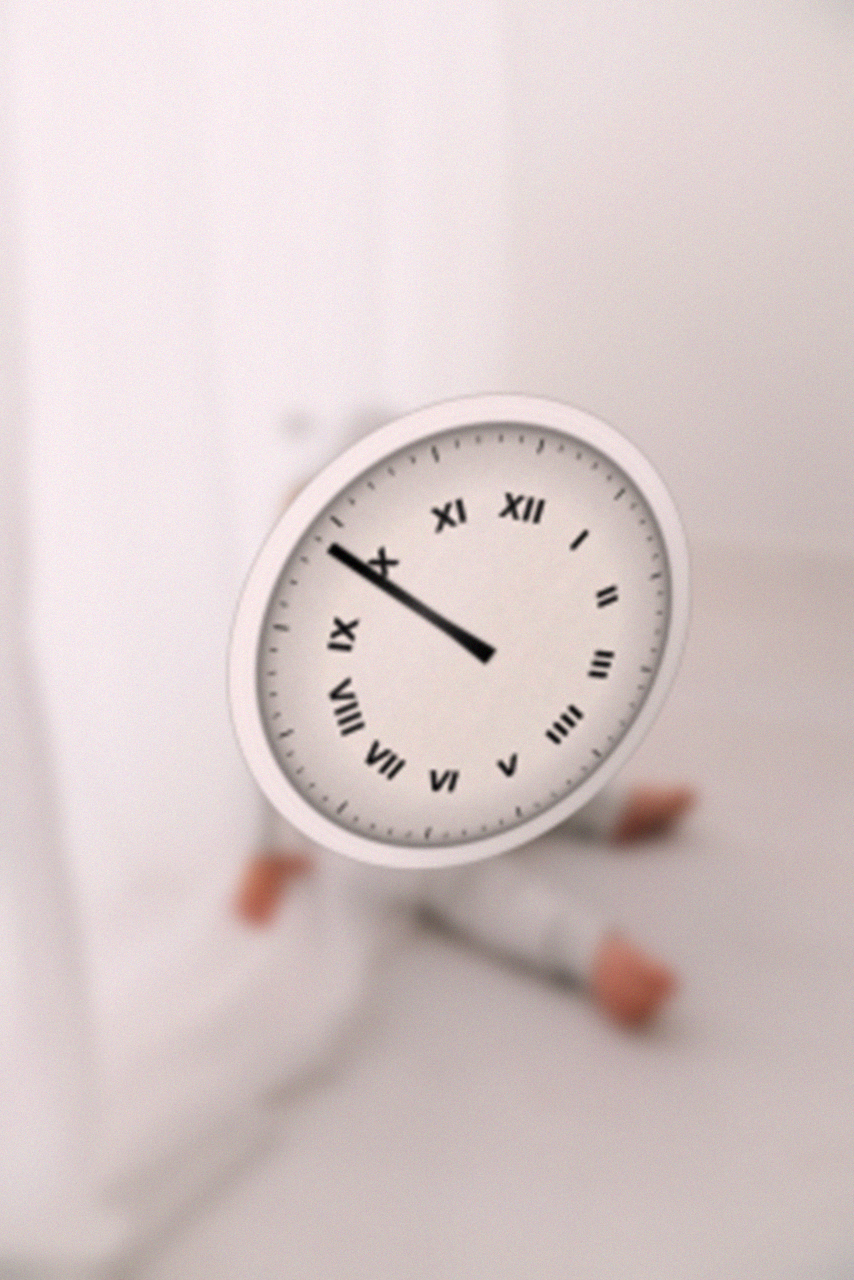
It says 9:49
